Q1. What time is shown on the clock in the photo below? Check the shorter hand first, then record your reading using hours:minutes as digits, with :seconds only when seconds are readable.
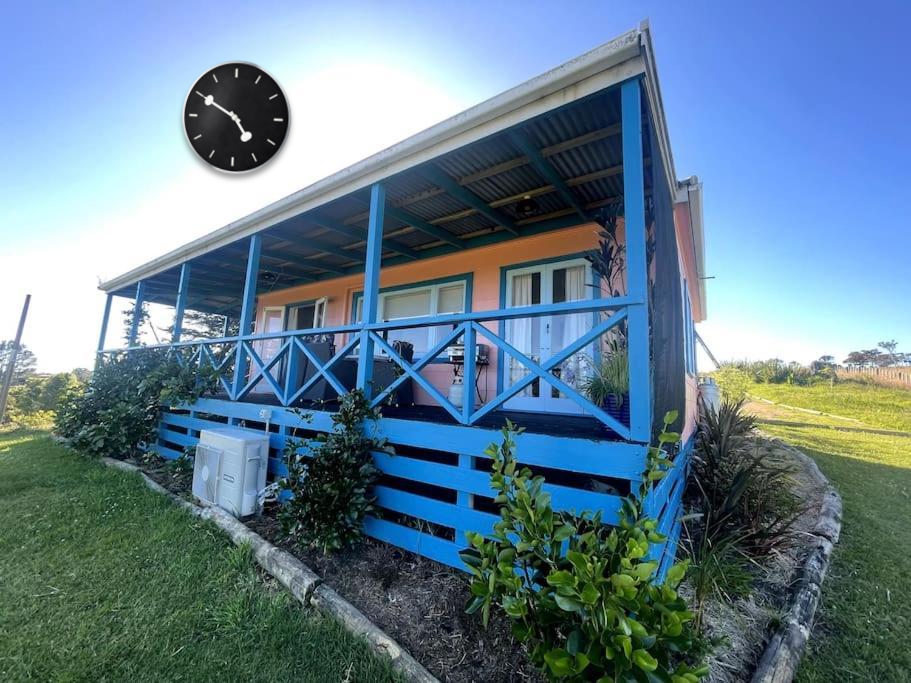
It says 4:50
